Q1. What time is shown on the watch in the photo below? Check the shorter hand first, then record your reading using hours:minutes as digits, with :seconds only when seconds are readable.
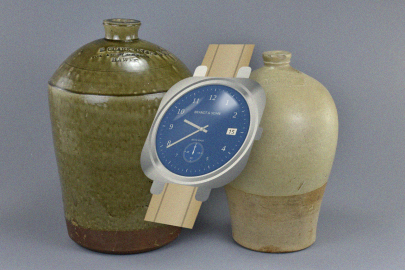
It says 9:39
